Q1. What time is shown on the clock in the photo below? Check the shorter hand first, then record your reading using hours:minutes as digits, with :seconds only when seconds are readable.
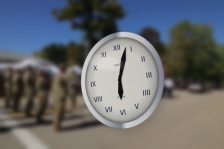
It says 6:03
